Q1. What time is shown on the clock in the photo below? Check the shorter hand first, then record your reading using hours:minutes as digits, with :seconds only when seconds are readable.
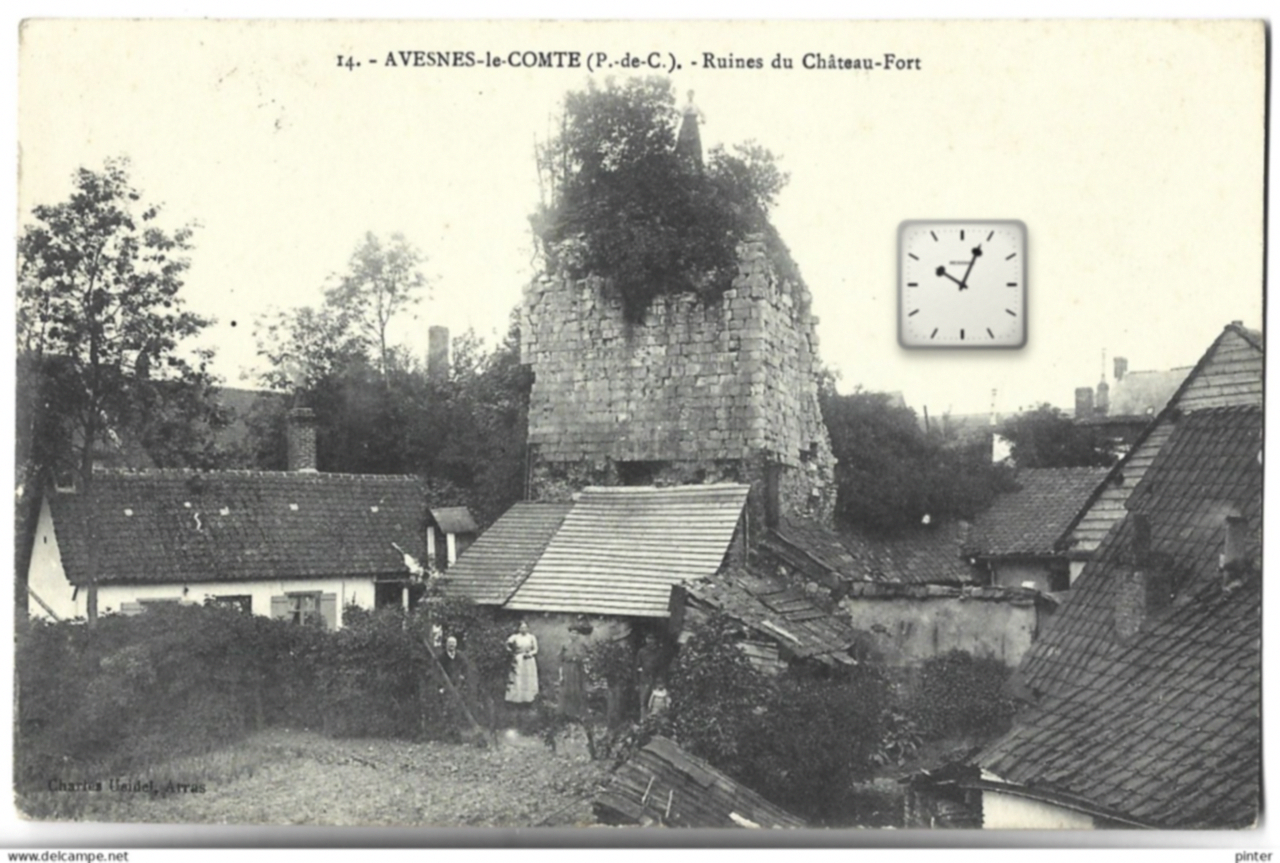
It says 10:04
